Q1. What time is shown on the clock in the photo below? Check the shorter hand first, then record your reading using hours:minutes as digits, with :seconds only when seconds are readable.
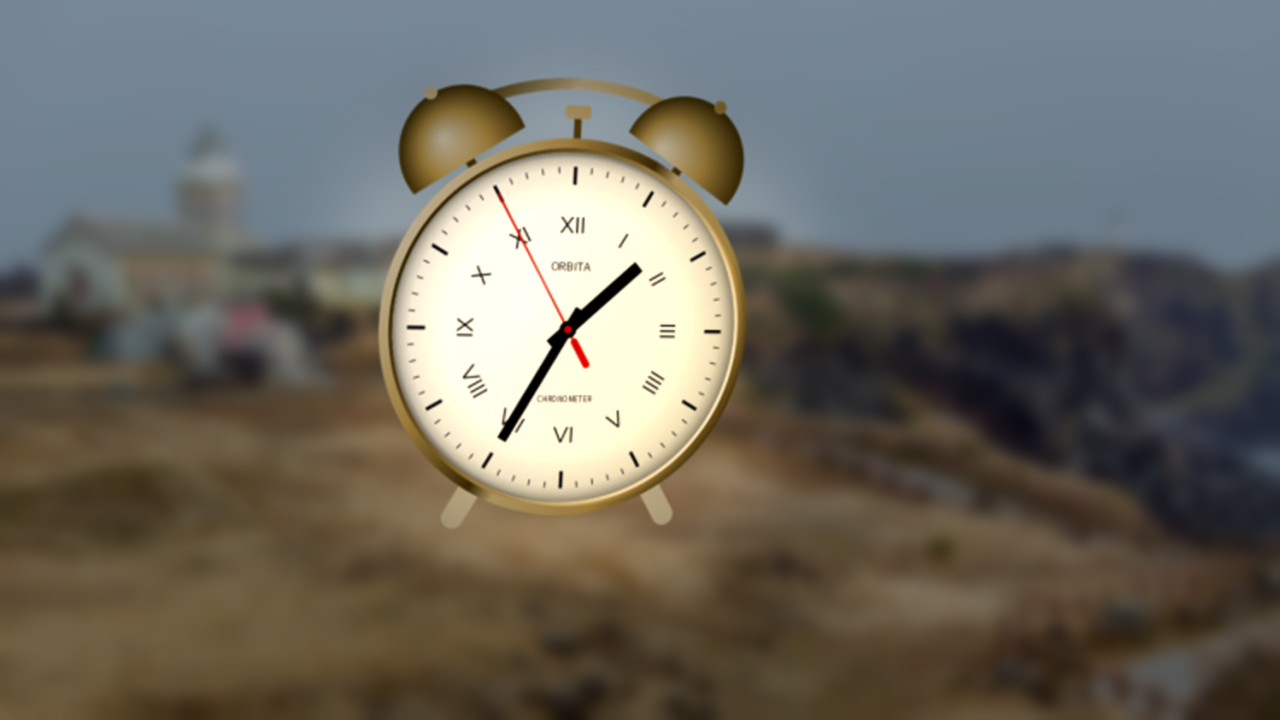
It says 1:34:55
